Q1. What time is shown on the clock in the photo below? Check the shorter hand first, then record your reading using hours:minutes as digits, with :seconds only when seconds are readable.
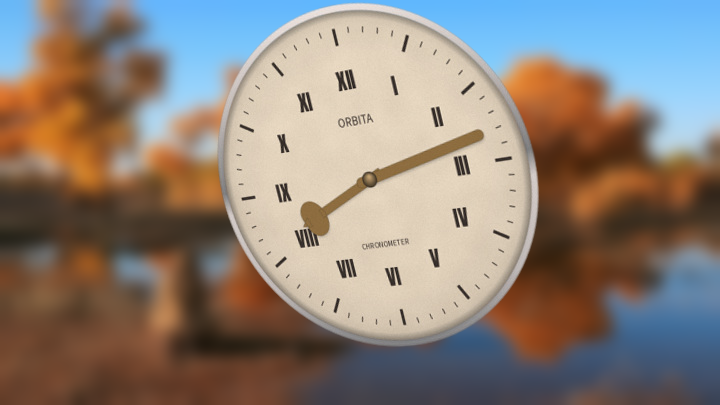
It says 8:13
